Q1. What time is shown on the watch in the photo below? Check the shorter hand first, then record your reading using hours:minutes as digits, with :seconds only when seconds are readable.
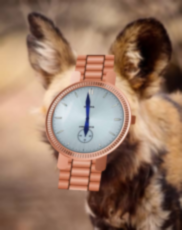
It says 5:59
